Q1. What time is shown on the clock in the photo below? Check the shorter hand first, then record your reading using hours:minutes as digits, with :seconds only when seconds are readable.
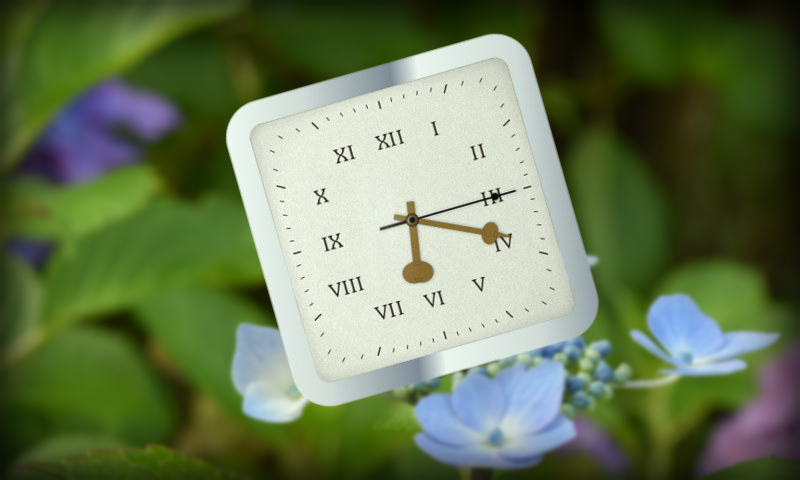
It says 6:19:15
